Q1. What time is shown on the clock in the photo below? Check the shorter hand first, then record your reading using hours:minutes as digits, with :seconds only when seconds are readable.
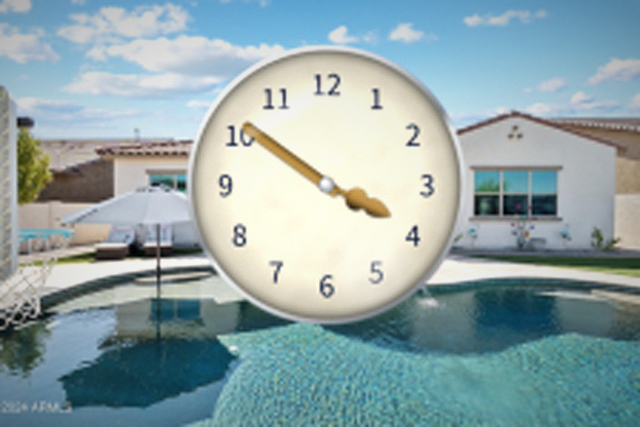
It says 3:51
